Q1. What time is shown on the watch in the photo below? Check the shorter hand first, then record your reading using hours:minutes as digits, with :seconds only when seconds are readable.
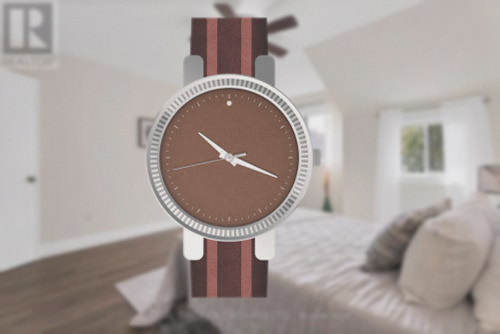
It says 10:18:43
